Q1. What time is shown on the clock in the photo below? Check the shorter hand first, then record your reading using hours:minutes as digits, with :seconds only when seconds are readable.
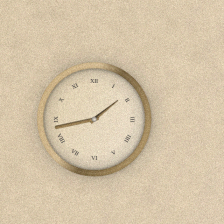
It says 1:43
